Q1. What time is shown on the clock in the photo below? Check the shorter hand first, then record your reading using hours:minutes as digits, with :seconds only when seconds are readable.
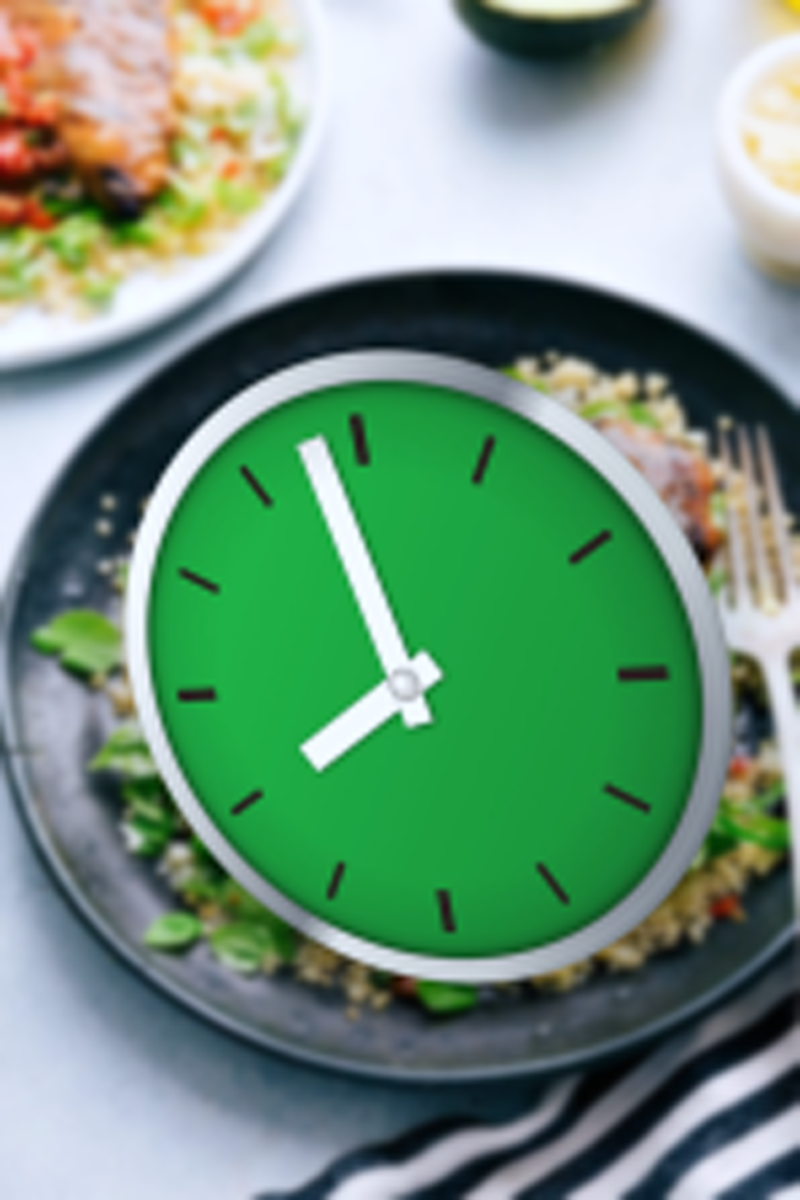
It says 7:58
